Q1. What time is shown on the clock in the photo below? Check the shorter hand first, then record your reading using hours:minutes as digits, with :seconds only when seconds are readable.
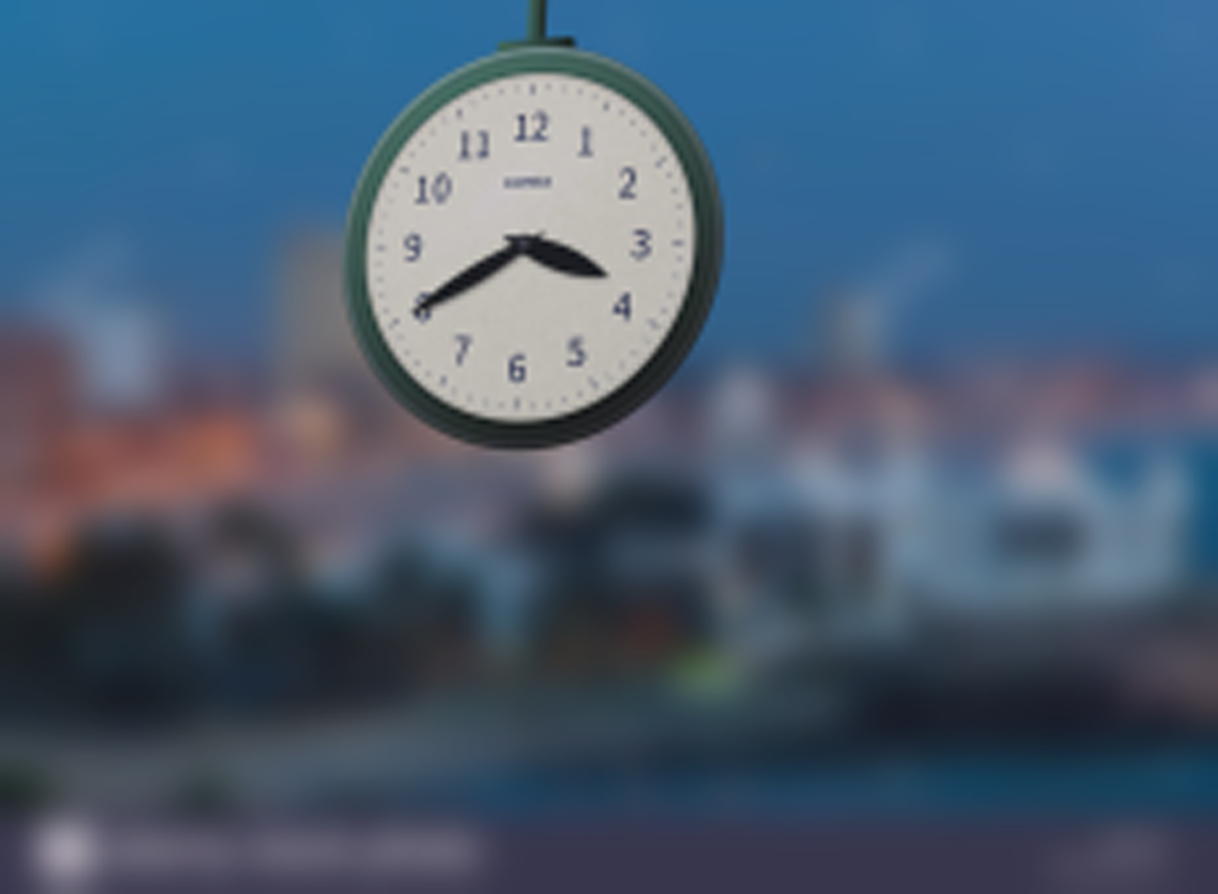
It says 3:40
